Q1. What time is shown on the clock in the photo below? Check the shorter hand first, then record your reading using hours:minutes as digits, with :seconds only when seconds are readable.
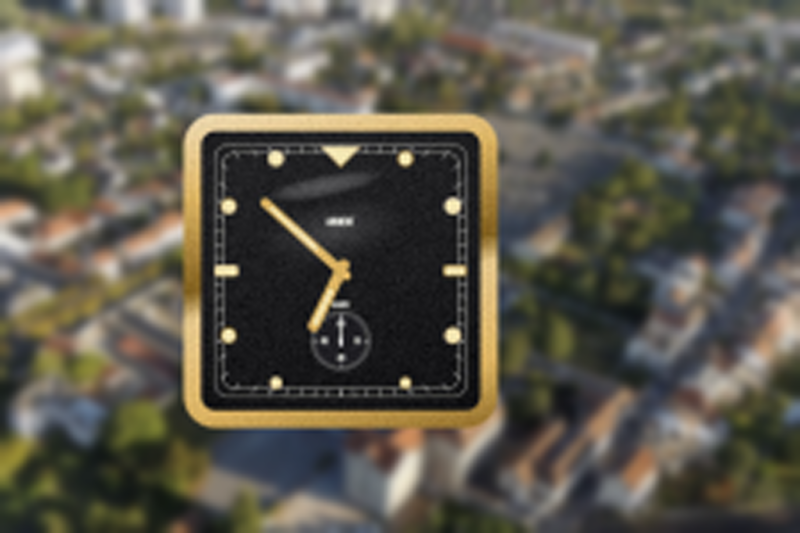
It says 6:52
